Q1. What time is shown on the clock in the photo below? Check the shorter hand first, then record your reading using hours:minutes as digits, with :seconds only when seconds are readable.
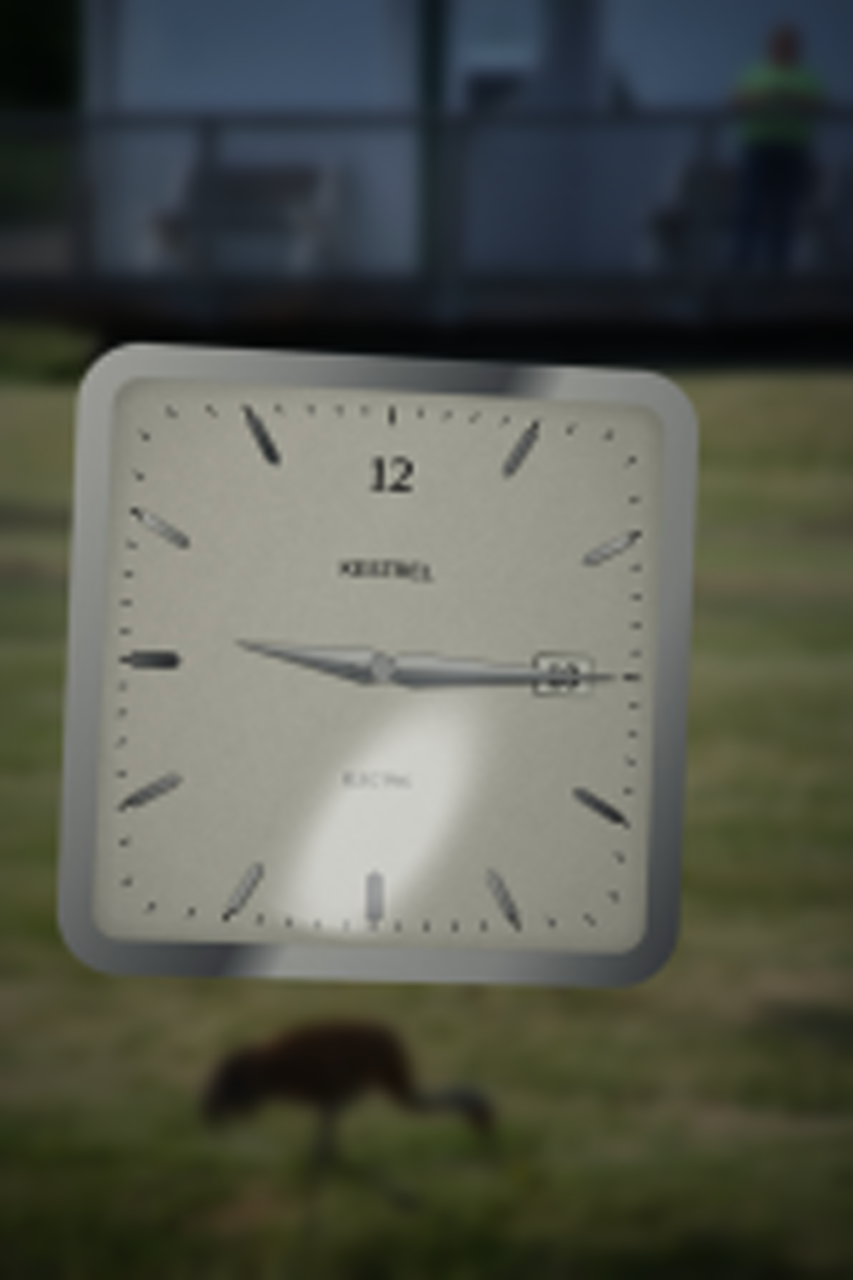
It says 9:15
